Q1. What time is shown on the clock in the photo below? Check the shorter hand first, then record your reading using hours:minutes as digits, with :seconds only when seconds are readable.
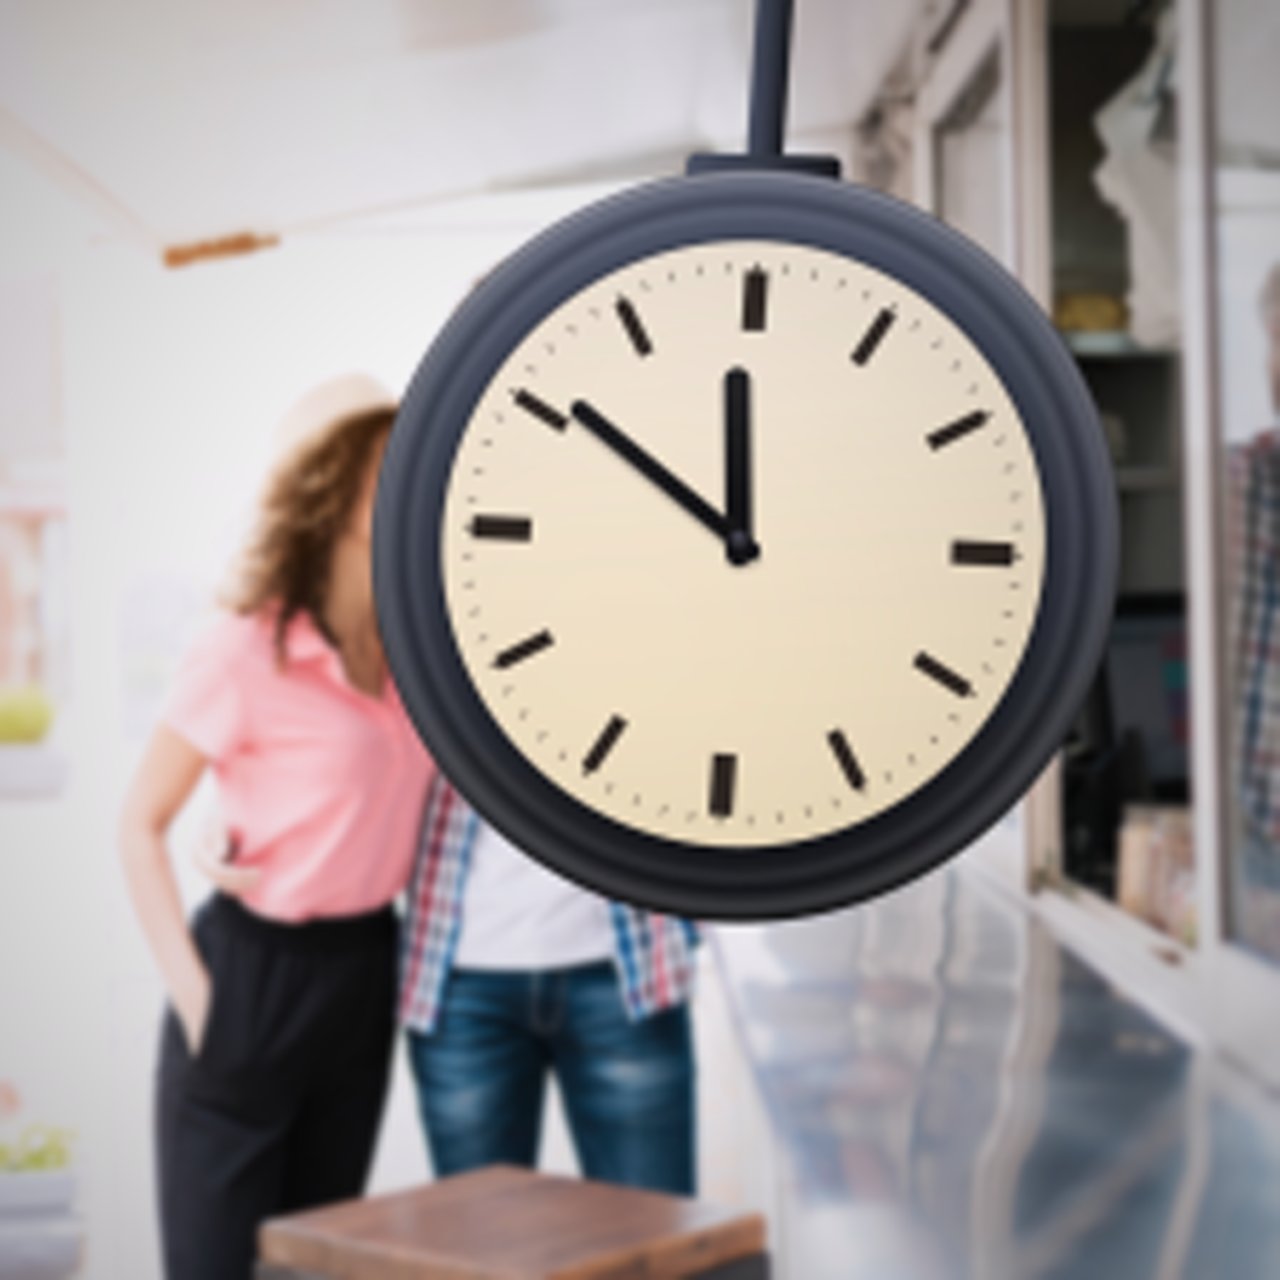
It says 11:51
